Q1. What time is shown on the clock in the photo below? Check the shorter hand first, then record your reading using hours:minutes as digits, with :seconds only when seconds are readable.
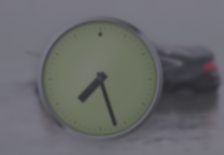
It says 7:27
